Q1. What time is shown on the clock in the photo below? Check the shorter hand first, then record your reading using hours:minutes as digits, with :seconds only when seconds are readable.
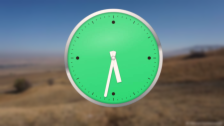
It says 5:32
